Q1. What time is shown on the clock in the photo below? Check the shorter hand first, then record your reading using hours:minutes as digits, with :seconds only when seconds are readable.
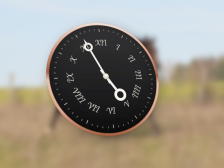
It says 4:56
